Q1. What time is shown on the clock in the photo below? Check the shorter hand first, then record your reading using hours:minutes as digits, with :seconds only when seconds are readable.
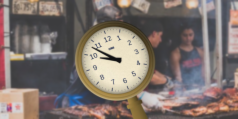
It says 9:53
